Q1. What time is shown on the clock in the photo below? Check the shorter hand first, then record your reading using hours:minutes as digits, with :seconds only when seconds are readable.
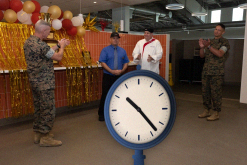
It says 10:23
